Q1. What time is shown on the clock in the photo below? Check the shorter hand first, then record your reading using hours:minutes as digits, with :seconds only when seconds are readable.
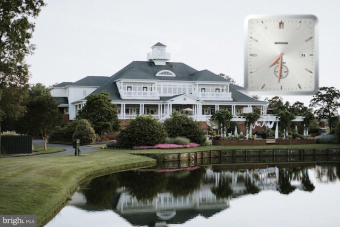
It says 7:31
